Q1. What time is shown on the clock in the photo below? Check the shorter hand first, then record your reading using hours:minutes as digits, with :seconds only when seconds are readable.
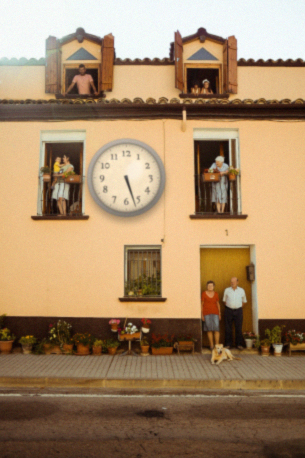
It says 5:27
